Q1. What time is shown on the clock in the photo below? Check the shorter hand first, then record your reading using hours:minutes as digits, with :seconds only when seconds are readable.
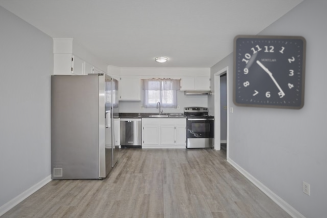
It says 10:24
